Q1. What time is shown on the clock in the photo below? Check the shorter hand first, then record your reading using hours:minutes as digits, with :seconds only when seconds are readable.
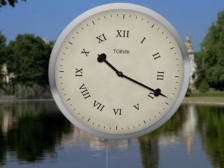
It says 10:19
